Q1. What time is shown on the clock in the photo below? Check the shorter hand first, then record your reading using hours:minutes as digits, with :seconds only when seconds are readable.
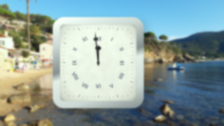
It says 11:59
